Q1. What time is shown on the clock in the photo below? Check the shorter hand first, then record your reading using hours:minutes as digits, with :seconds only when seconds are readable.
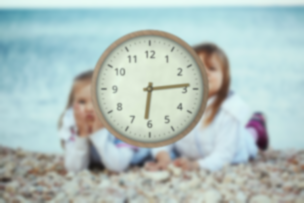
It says 6:14
